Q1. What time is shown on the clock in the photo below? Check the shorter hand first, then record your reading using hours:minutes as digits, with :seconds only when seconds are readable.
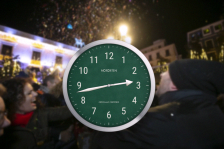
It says 2:43
